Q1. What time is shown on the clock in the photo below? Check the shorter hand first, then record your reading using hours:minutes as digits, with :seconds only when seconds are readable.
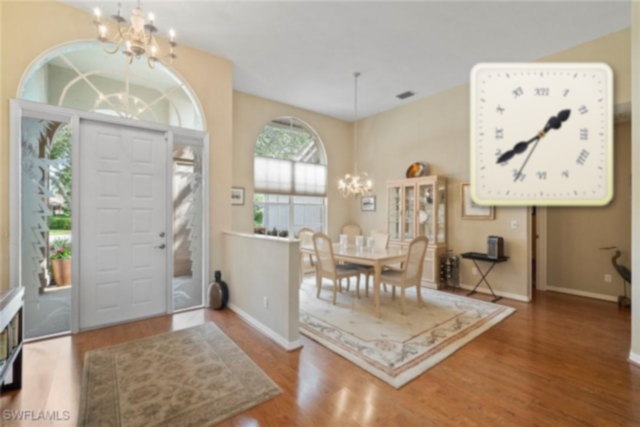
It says 1:39:35
